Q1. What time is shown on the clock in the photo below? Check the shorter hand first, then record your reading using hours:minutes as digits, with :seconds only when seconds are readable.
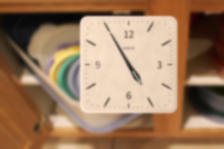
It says 4:55
